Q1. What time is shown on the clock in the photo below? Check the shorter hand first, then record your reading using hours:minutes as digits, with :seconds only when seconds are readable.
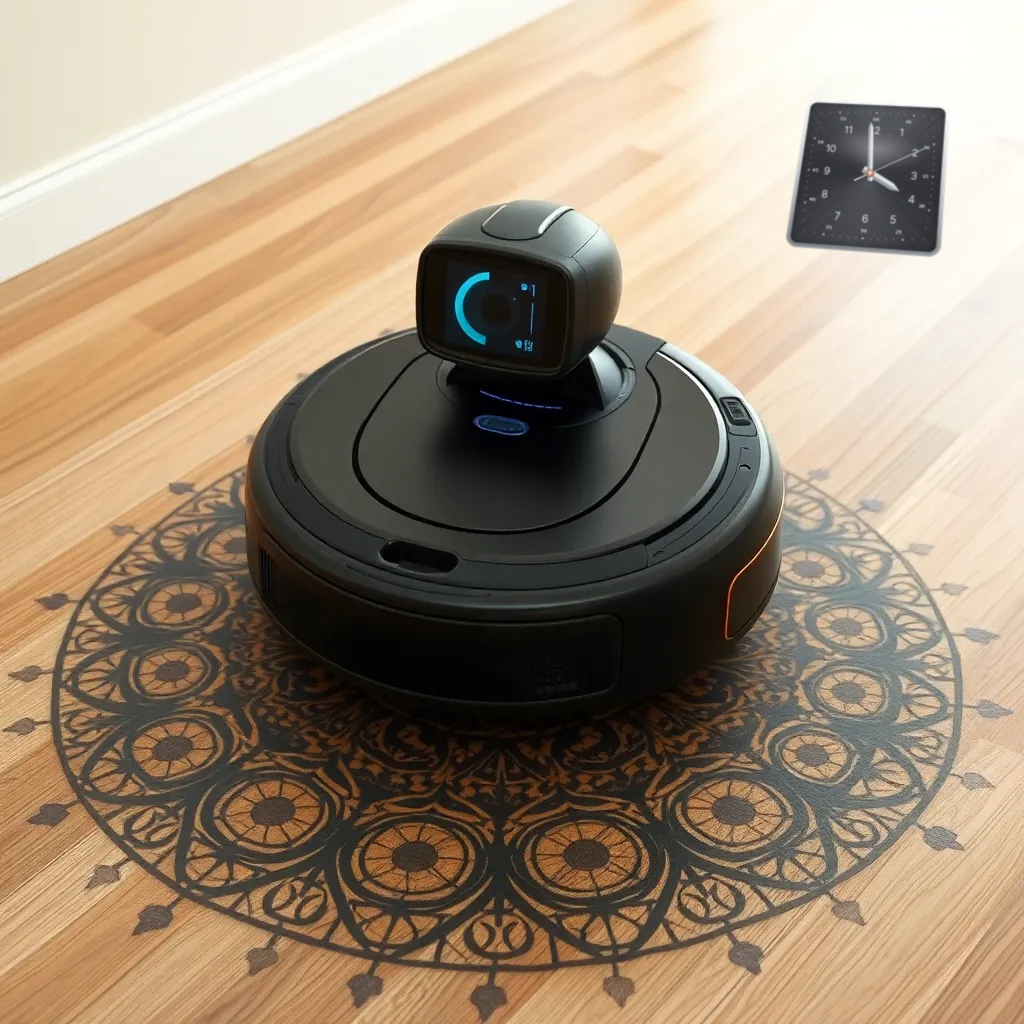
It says 3:59:10
